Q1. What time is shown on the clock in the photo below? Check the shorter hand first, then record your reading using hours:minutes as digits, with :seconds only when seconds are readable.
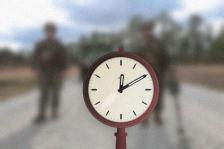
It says 12:10
